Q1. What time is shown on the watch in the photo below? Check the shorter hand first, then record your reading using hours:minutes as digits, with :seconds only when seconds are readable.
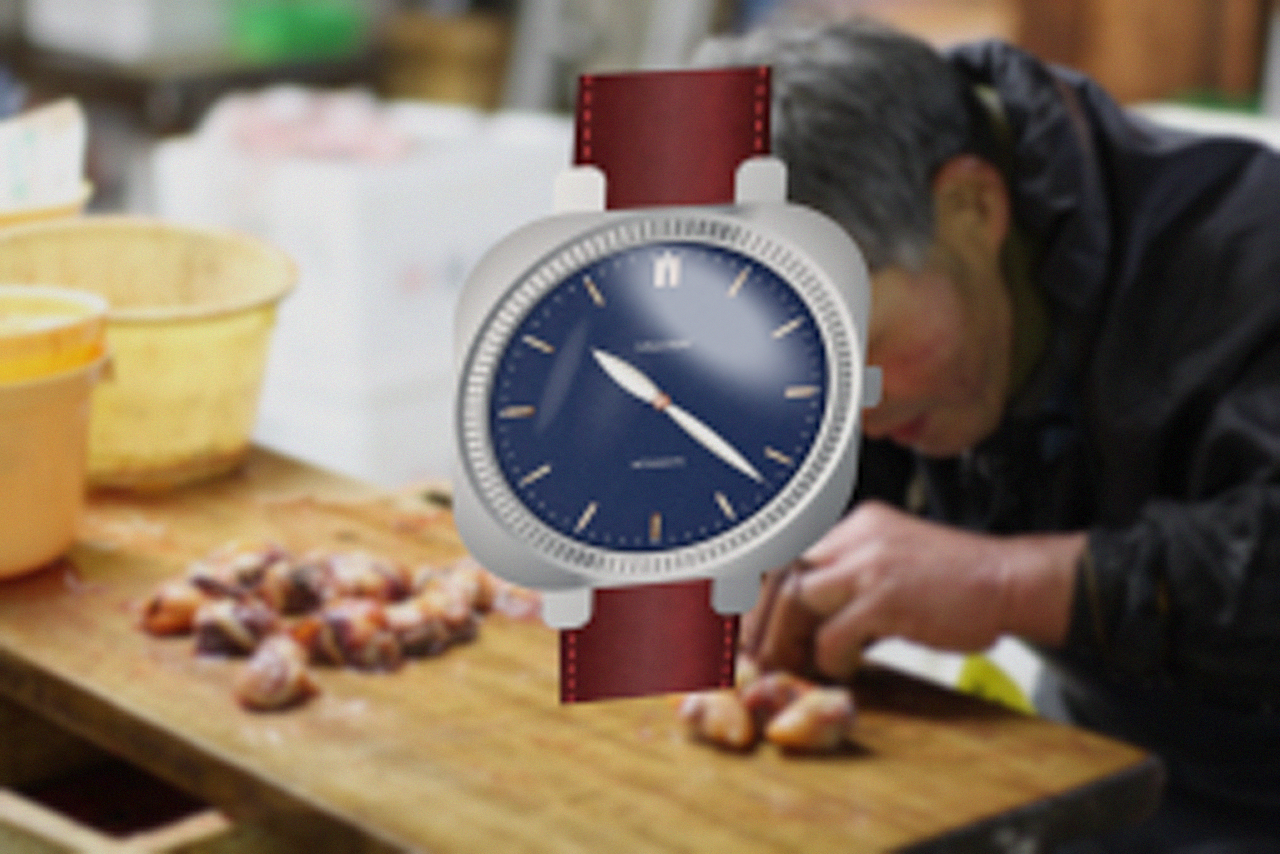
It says 10:22
